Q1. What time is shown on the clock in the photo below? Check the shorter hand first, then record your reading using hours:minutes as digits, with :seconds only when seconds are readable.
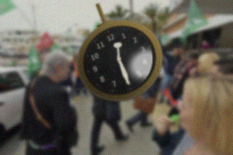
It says 12:30
